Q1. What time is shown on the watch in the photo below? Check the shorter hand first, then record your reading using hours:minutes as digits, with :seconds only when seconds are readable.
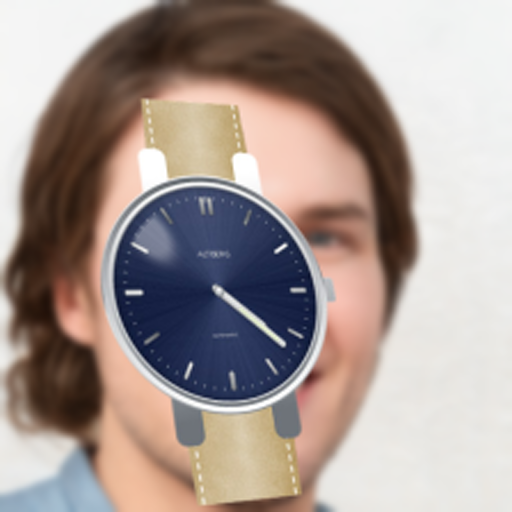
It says 4:22
